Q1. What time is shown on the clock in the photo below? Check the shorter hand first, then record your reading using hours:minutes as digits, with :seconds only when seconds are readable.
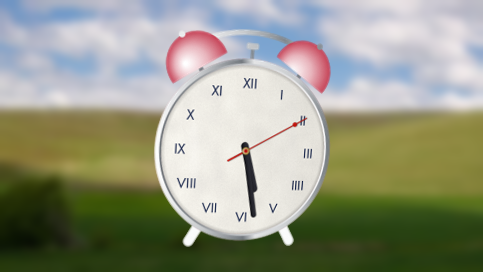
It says 5:28:10
